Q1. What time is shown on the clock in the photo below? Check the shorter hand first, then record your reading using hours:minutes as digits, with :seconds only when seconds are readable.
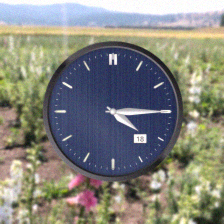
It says 4:15
